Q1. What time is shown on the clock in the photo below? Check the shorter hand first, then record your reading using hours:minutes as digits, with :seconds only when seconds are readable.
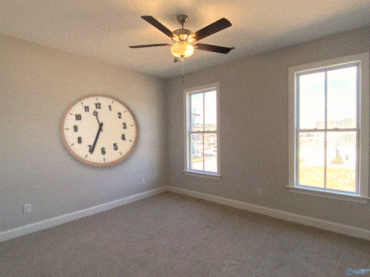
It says 11:34
